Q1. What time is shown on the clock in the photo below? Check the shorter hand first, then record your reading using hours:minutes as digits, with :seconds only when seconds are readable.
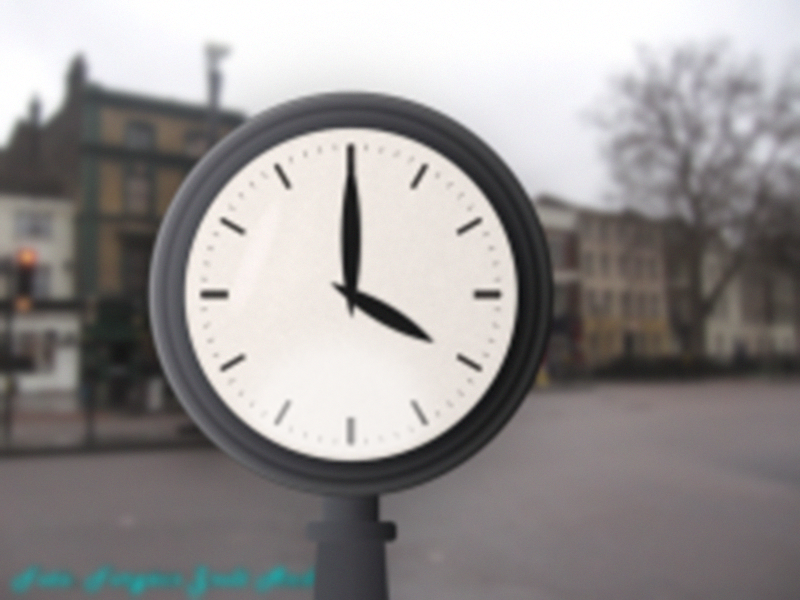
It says 4:00
